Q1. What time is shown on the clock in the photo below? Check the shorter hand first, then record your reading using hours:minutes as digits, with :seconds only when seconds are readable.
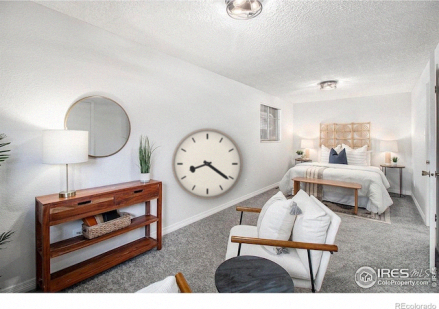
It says 8:21
